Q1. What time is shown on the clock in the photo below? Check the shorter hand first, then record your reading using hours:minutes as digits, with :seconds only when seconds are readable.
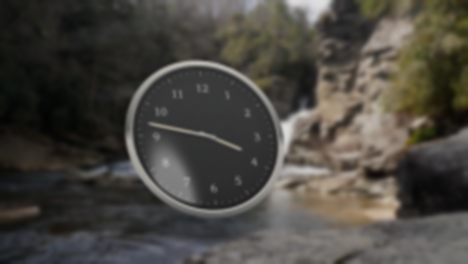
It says 3:47
